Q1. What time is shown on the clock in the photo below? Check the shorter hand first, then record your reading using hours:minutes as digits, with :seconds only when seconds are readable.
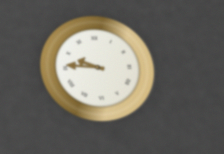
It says 9:46
